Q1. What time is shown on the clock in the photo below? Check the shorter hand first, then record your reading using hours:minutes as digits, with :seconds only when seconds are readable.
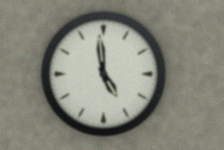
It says 4:59
